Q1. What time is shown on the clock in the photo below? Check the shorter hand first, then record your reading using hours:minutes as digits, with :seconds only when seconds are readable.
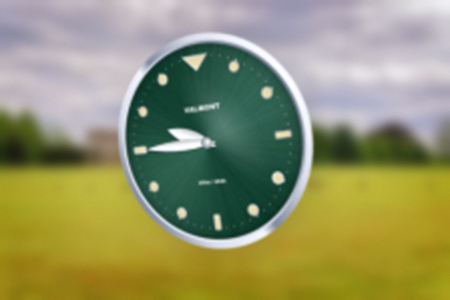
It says 9:45
